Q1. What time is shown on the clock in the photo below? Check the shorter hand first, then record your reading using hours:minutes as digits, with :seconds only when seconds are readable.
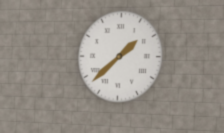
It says 1:38
